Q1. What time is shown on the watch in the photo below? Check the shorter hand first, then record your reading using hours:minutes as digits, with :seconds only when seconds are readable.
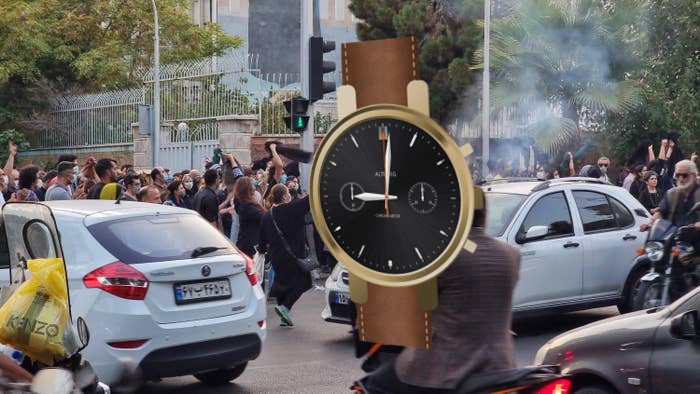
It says 9:01
